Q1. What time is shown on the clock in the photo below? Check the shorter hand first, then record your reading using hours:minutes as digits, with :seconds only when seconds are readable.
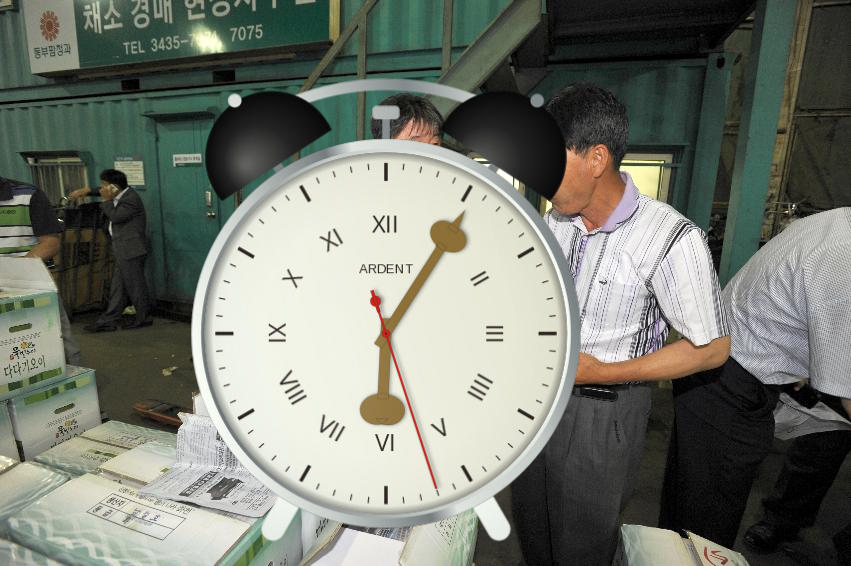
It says 6:05:27
